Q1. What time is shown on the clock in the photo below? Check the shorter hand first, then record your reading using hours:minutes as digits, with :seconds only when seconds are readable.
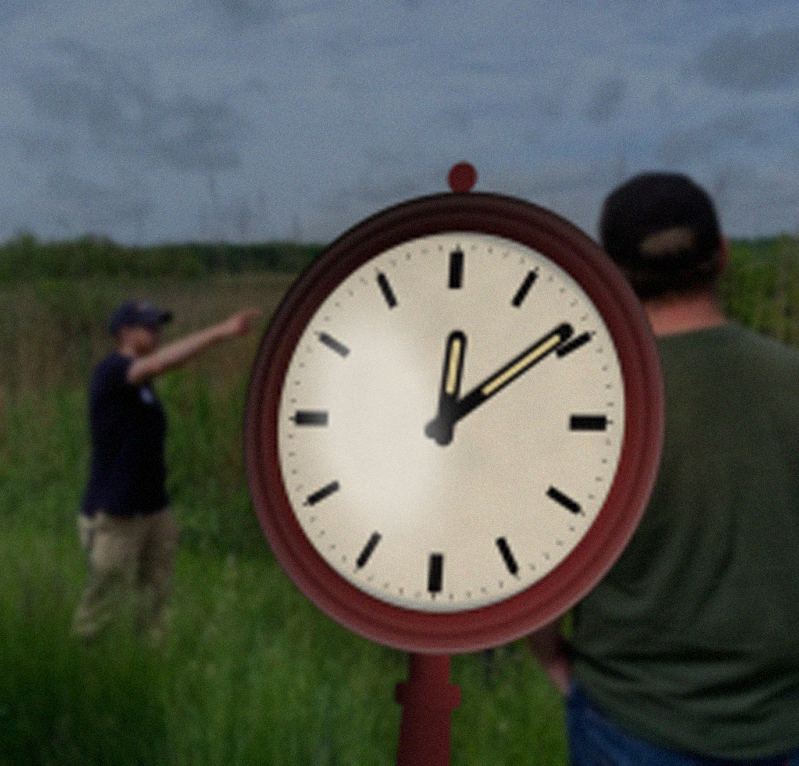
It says 12:09
